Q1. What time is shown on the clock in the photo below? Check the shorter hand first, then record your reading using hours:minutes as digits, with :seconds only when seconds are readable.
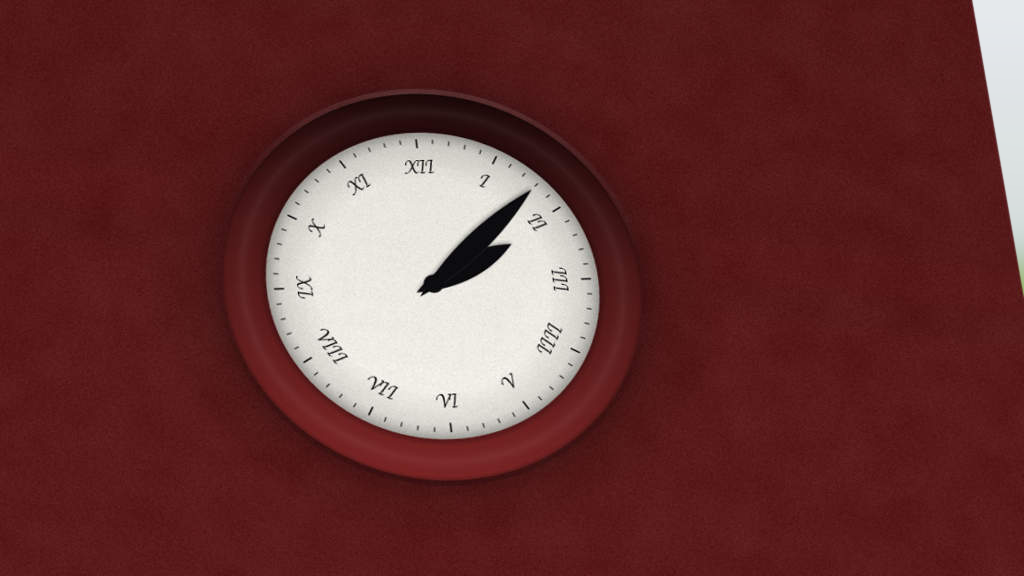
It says 2:08
